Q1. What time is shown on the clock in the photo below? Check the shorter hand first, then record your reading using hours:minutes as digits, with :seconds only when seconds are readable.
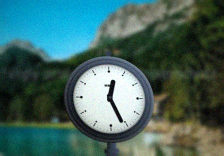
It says 12:26
